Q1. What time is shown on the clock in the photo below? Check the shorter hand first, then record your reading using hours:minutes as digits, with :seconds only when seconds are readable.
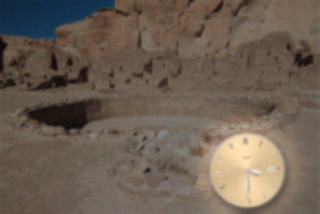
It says 3:31
